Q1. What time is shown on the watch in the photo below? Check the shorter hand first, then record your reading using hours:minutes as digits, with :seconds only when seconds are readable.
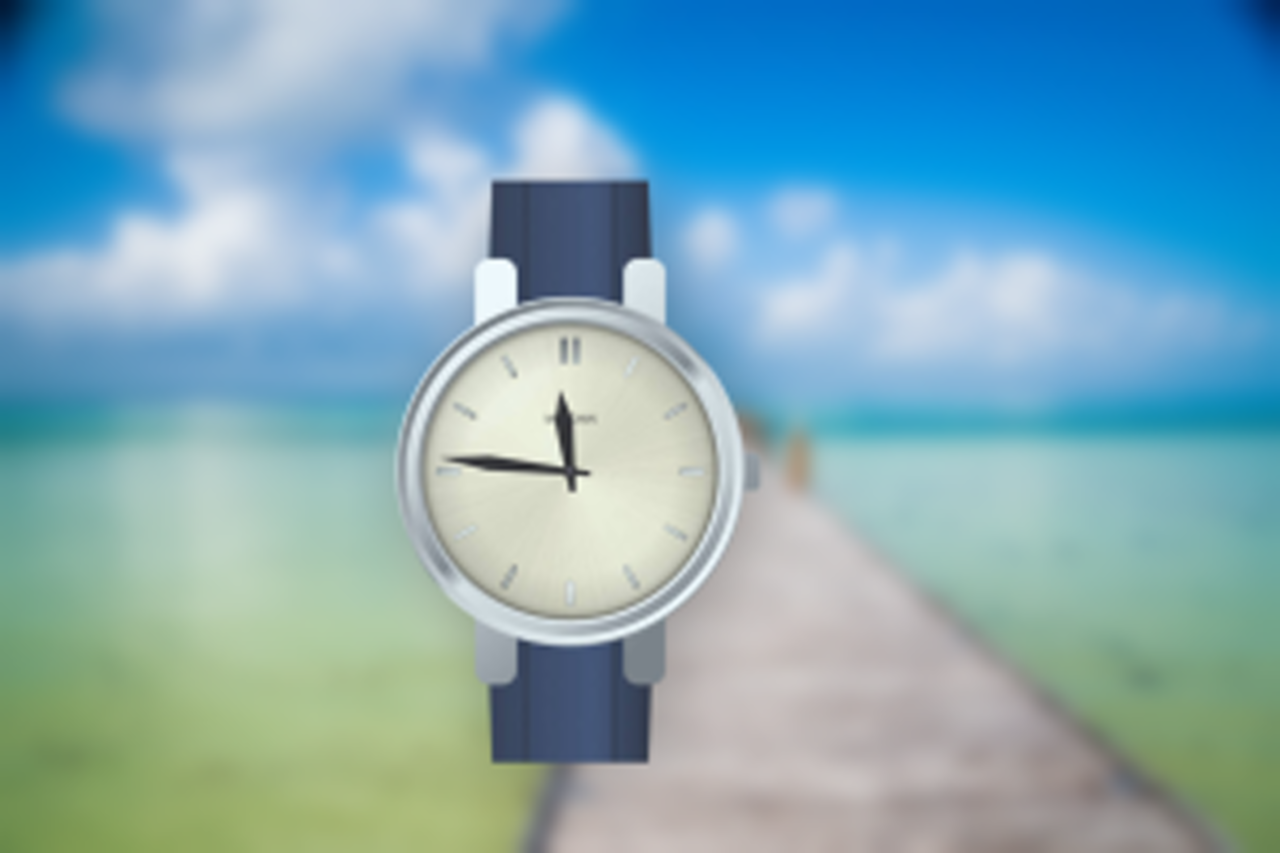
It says 11:46
